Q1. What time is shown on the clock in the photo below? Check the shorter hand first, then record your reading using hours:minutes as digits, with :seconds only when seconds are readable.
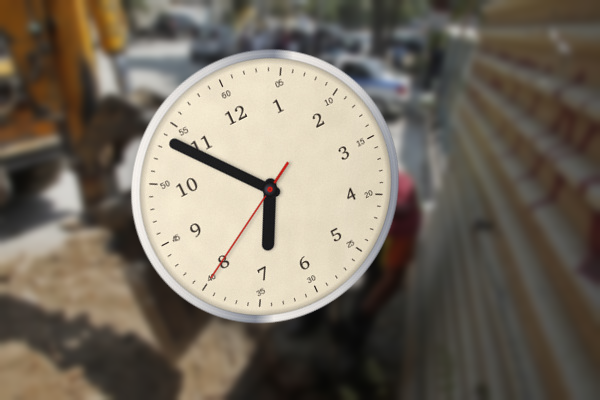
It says 6:53:40
